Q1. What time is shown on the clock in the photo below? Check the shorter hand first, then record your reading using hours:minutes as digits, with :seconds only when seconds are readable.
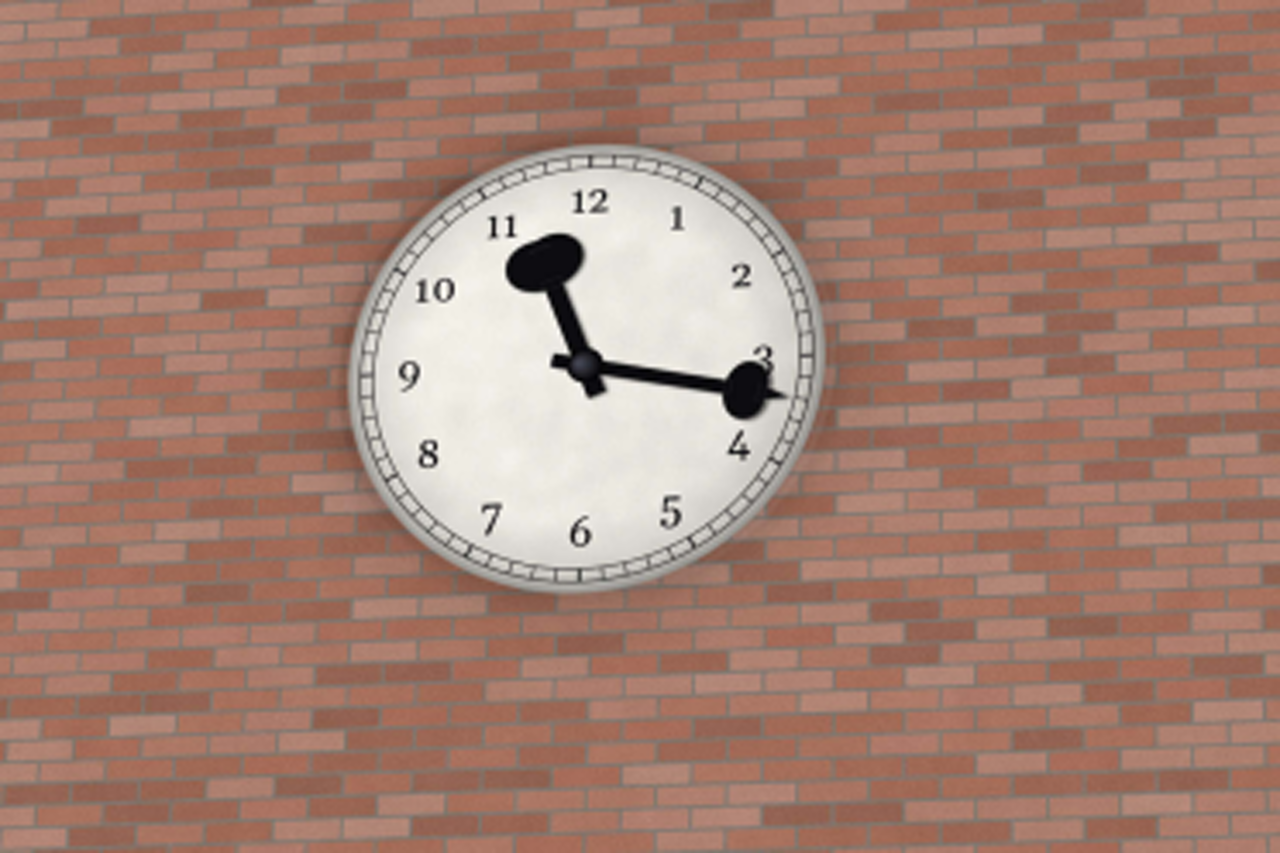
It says 11:17
